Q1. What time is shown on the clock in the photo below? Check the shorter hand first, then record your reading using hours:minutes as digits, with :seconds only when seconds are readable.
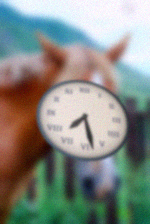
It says 7:28
